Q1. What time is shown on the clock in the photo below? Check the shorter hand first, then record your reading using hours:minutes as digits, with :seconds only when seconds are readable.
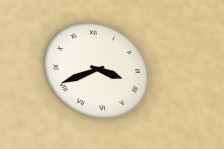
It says 3:41
